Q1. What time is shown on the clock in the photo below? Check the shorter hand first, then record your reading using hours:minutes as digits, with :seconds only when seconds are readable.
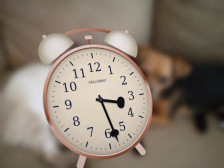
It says 3:28
